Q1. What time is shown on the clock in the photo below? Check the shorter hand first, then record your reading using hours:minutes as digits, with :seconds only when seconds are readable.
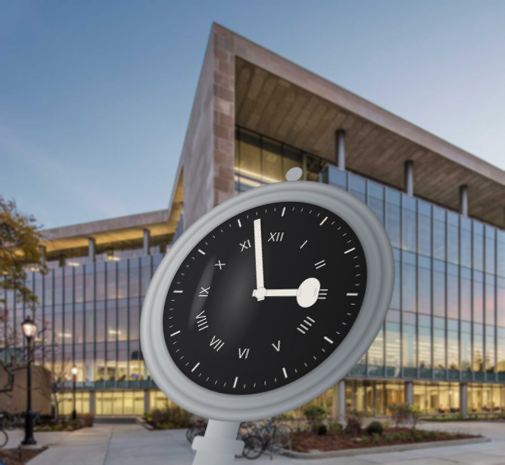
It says 2:57
